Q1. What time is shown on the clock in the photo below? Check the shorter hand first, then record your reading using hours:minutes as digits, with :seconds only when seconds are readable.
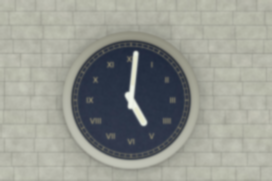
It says 5:01
